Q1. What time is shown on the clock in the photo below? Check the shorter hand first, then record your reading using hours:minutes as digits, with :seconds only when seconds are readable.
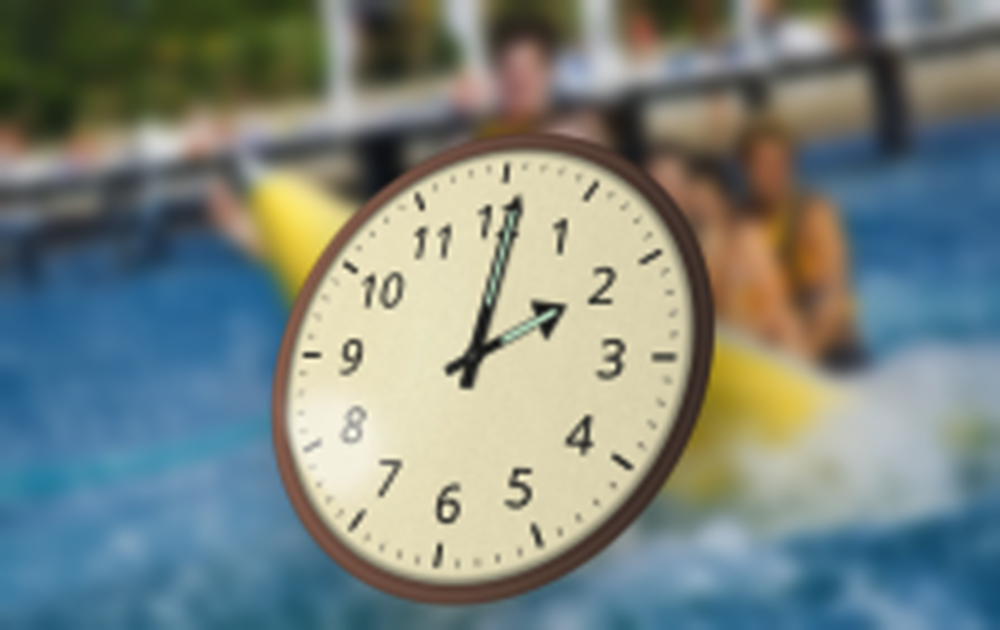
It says 2:01
